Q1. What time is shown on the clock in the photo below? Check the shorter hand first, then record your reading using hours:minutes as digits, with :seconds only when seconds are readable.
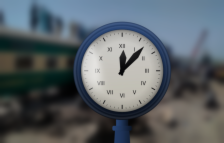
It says 12:07
